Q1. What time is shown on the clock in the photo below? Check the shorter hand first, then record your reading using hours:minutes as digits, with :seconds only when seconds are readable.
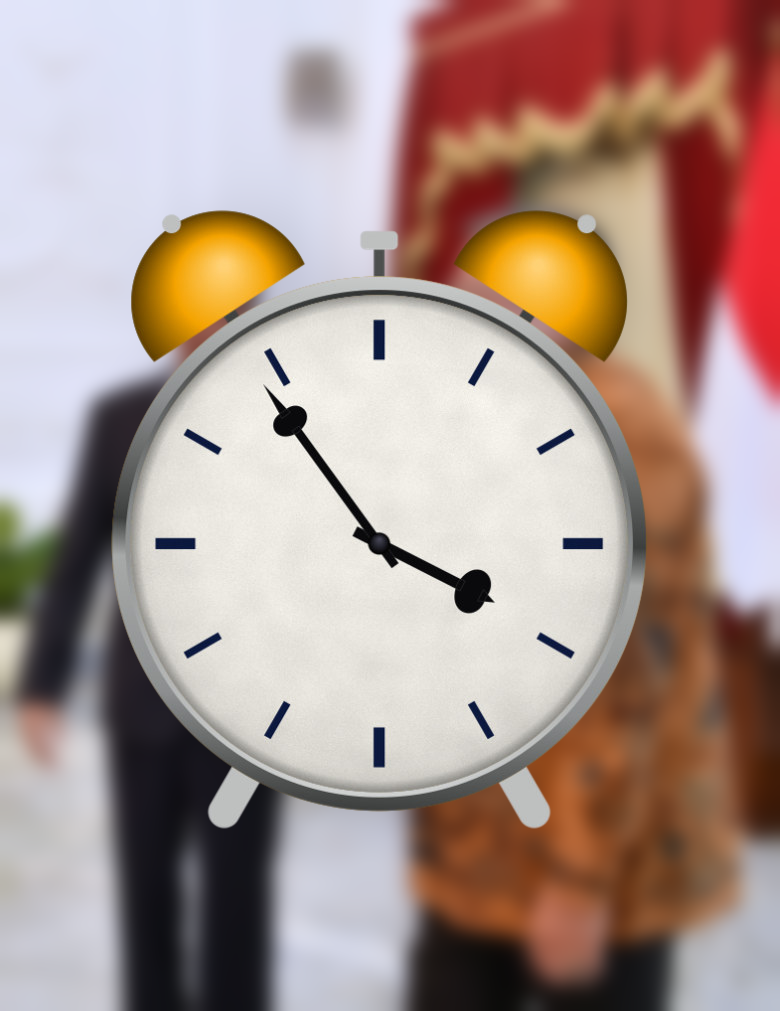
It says 3:54
